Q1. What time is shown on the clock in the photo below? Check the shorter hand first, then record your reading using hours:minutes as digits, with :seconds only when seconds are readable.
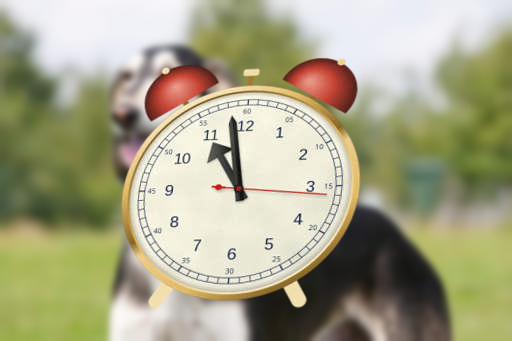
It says 10:58:16
